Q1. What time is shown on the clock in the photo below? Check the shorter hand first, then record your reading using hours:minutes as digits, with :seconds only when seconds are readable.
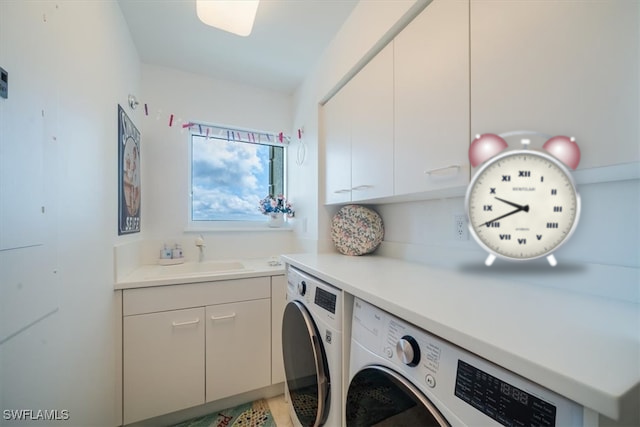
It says 9:41
